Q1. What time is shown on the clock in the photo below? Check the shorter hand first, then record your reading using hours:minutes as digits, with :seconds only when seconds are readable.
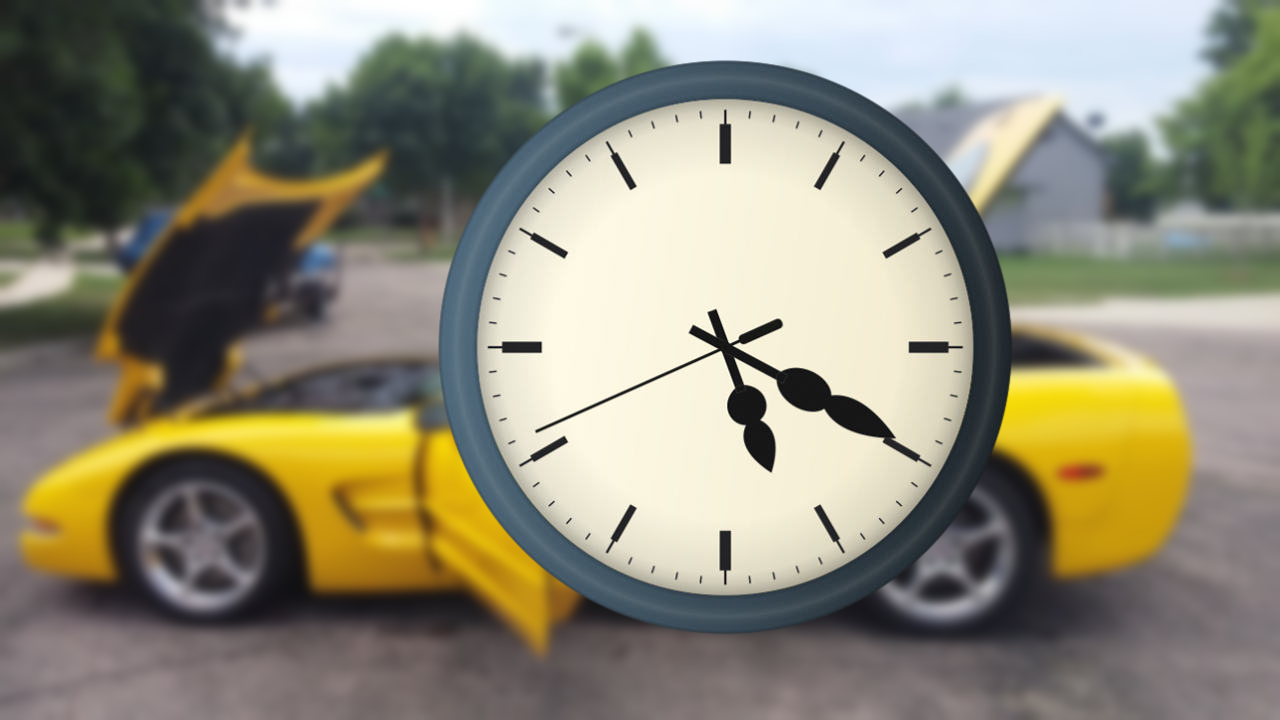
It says 5:19:41
